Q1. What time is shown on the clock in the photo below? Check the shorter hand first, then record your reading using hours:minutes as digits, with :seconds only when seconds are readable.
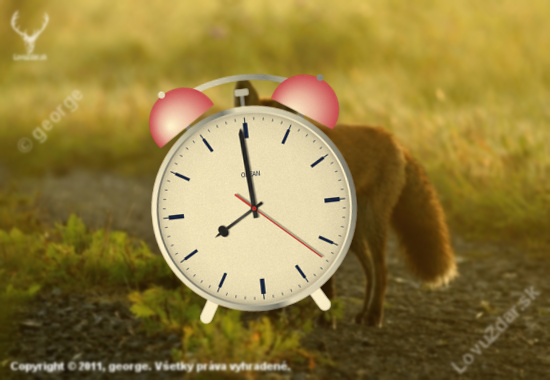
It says 7:59:22
